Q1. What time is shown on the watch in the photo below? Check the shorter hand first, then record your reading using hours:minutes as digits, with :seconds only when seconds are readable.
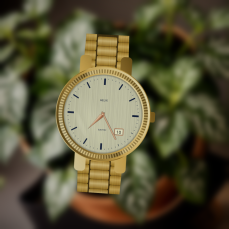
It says 7:25
